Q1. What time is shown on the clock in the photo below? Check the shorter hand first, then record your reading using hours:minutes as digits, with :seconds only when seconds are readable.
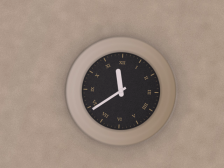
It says 11:39
